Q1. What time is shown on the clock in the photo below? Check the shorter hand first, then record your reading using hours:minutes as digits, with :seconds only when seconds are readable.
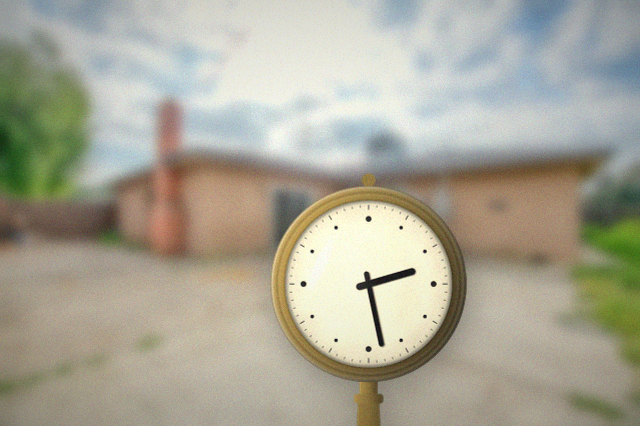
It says 2:28
